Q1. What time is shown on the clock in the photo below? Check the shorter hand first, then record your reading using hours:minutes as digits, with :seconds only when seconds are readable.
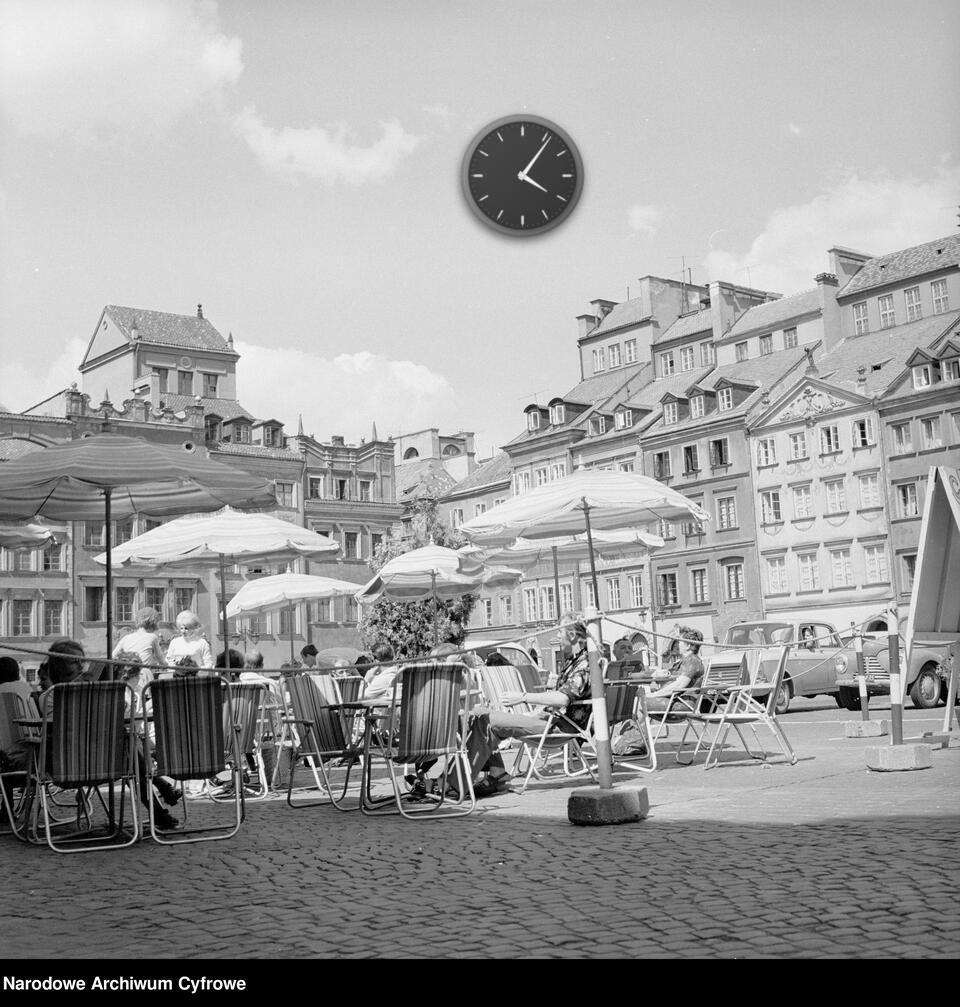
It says 4:06
